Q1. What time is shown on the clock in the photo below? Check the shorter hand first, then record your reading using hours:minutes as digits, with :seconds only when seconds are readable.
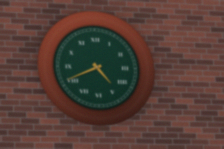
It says 4:41
